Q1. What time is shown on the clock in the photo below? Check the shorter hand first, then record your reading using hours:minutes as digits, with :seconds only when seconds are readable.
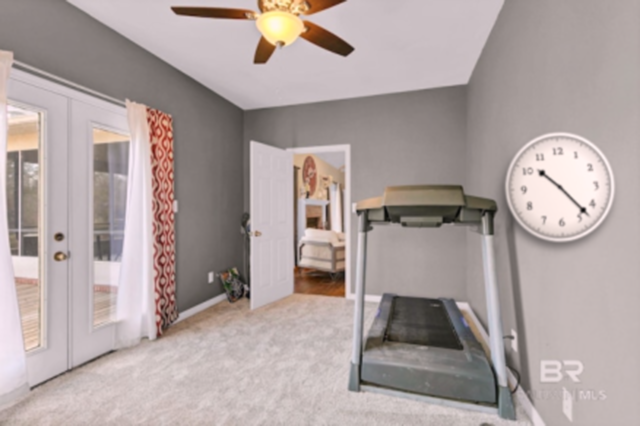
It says 10:23
